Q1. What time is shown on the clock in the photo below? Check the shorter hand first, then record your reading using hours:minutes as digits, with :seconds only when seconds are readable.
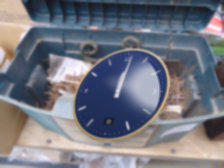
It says 12:01
